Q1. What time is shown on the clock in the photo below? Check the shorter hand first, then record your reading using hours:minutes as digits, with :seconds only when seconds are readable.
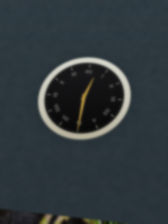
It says 12:30
